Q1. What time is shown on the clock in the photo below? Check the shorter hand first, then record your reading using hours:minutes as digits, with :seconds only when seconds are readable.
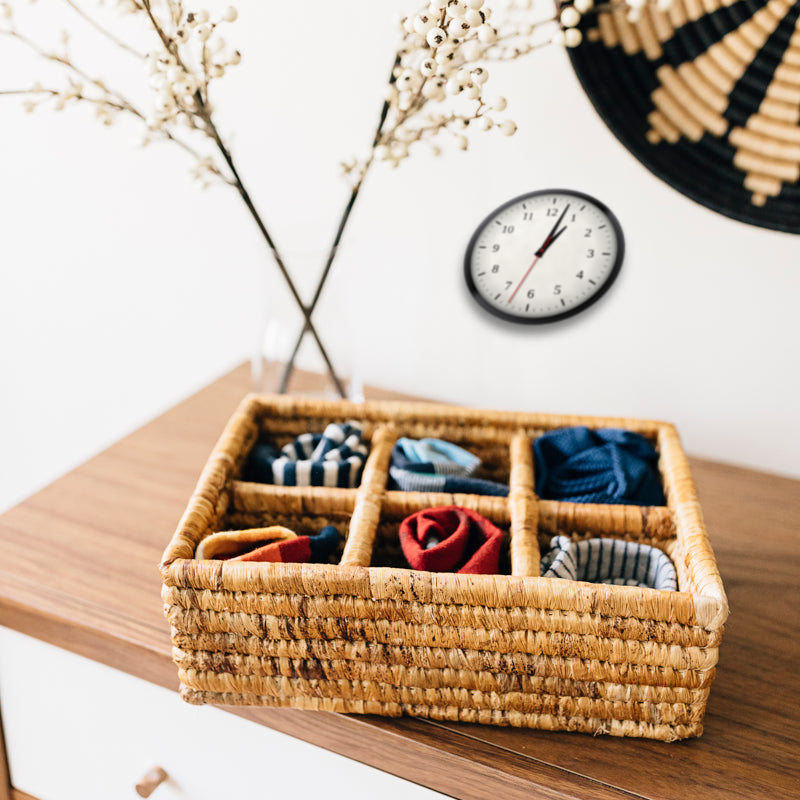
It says 1:02:33
